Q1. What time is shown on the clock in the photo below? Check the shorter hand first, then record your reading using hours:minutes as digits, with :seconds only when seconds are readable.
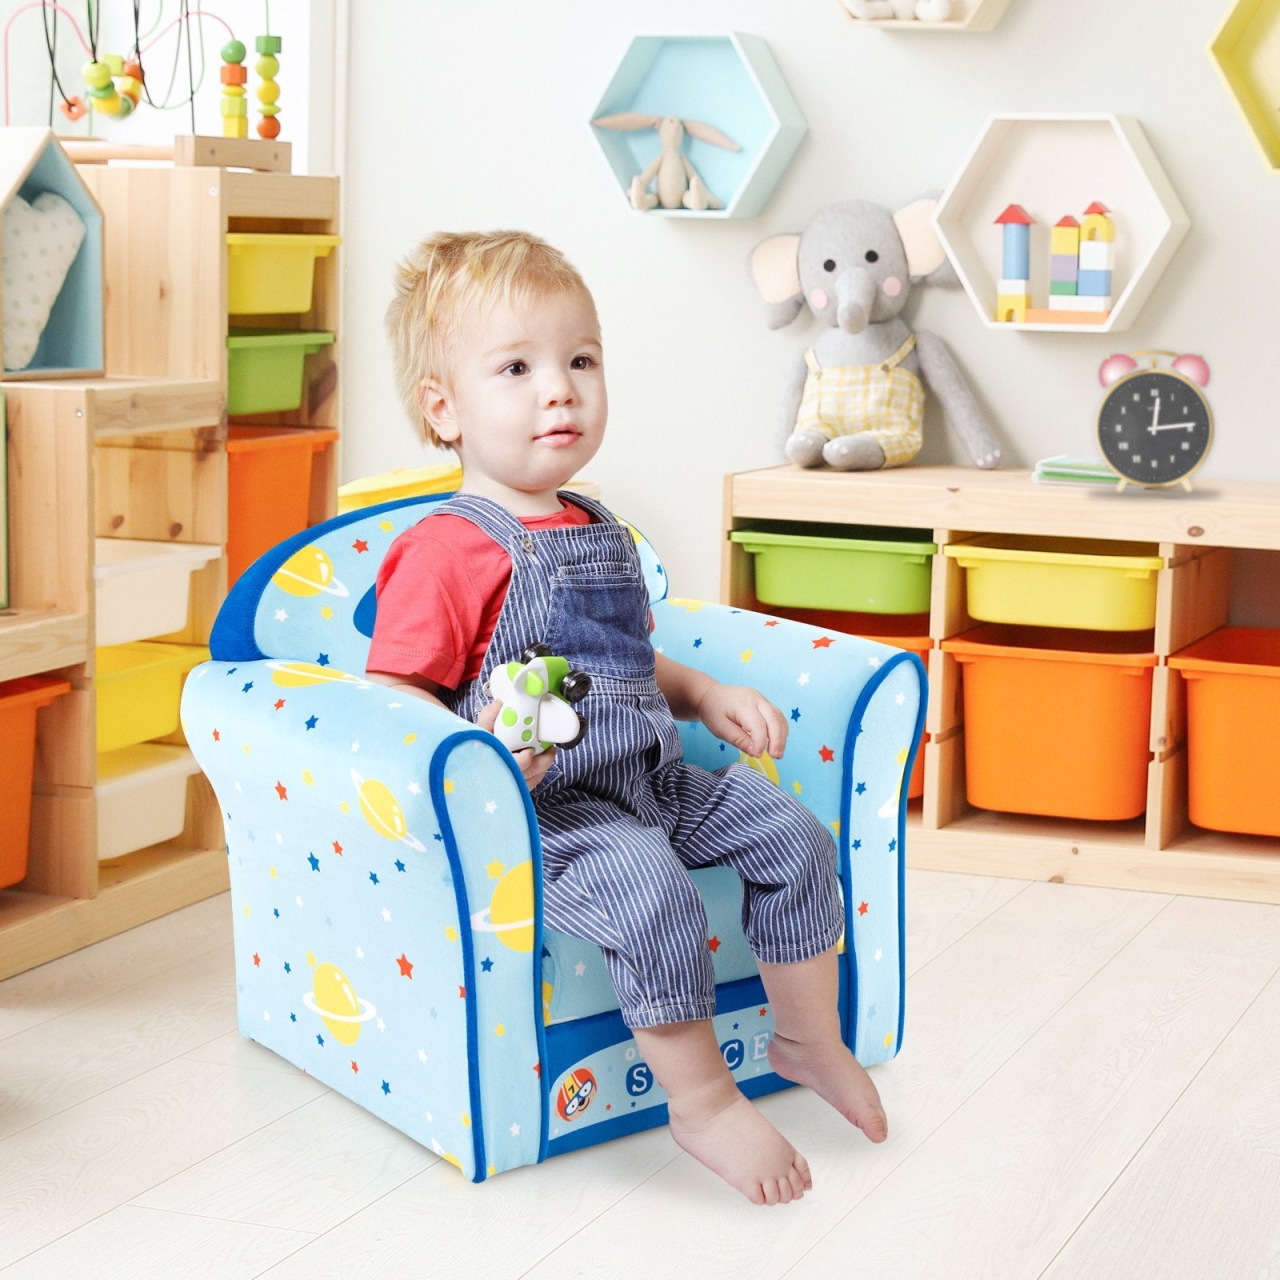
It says 12:14
